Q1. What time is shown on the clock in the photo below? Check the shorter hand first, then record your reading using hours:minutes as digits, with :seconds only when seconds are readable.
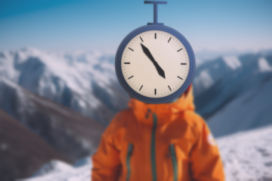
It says 4:54
